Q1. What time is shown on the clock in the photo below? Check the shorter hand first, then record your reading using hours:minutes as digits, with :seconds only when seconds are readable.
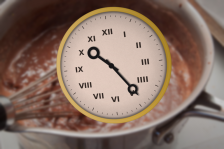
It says 10:24
